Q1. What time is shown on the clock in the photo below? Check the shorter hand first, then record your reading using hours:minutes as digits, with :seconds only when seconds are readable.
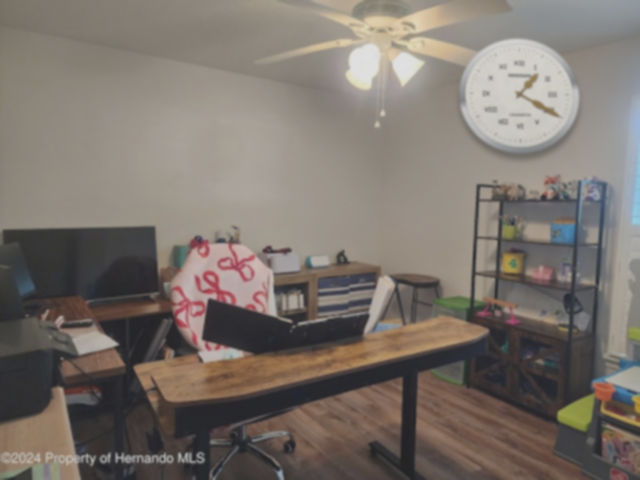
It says 1:20
